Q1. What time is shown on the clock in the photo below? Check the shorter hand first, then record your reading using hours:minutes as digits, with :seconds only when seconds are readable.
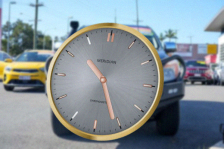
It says 10:26
